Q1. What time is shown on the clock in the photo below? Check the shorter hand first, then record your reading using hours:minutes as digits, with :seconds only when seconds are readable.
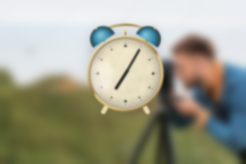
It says 7:05
